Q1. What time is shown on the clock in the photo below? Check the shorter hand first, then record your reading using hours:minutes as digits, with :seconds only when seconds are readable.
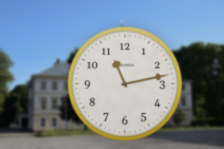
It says 11:13
